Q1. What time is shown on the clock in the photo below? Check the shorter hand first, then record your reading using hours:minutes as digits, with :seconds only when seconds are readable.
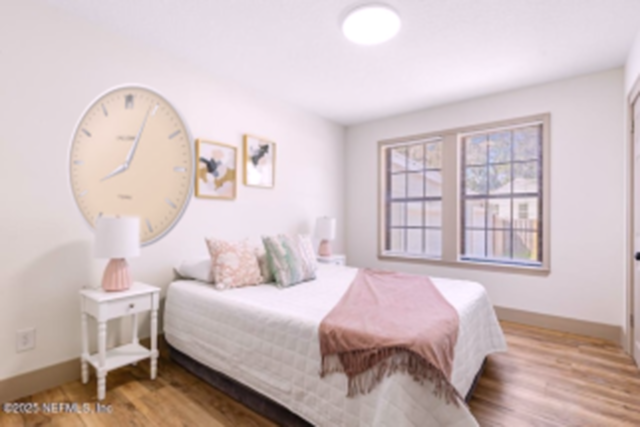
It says 8:04
